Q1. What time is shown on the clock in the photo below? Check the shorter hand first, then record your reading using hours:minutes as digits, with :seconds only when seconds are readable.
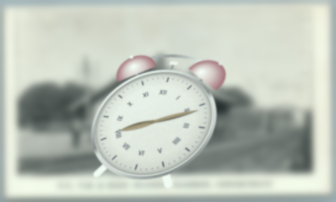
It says 8:11
